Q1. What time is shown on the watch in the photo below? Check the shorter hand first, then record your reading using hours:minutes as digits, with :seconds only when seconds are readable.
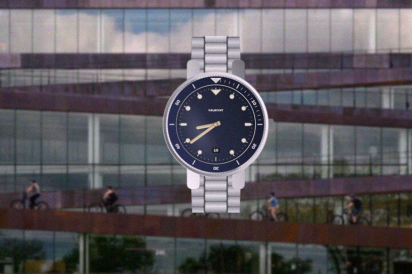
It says 8:39
